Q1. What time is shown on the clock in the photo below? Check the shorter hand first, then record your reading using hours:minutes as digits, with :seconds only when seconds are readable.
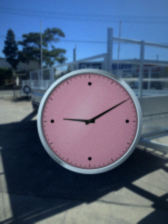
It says 9:10
